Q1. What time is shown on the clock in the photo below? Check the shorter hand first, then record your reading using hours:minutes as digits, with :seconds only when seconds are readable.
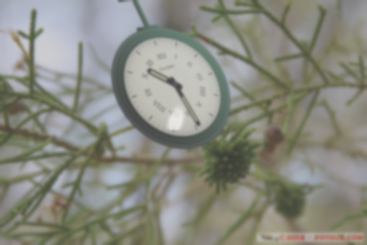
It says 10:29
